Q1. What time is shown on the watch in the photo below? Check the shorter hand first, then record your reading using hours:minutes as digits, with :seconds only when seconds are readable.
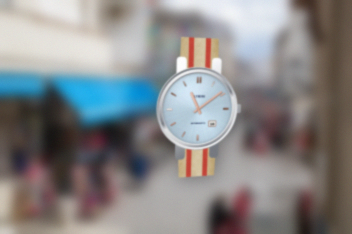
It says 11:09
